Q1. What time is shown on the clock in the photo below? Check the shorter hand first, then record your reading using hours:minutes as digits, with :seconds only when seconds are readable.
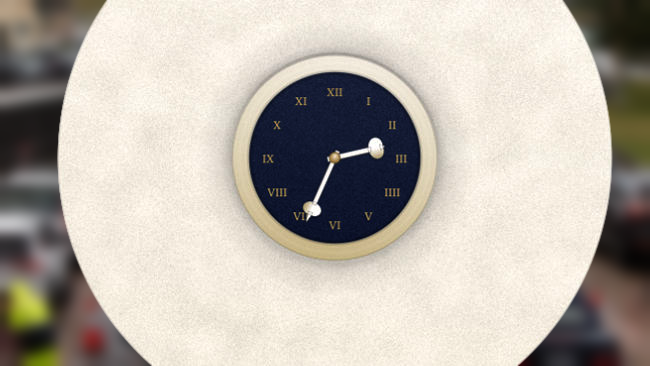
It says 2:34
